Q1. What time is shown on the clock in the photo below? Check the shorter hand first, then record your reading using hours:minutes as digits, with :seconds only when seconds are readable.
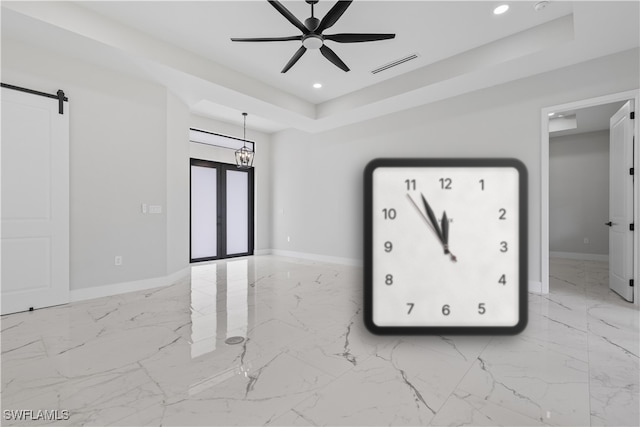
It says 11:55:54
